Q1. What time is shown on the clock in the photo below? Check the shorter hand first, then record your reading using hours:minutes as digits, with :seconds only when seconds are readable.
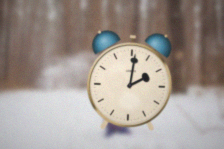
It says 2:01
